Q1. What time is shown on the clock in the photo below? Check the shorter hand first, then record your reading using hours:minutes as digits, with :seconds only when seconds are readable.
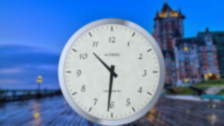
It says 10:31
